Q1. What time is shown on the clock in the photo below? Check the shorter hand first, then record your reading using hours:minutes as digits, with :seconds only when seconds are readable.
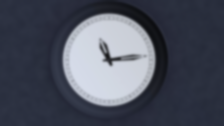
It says 11:14
